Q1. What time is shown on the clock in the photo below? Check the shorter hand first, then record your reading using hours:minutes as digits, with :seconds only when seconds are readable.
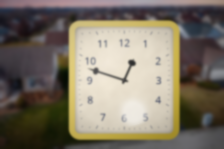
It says 12:48
